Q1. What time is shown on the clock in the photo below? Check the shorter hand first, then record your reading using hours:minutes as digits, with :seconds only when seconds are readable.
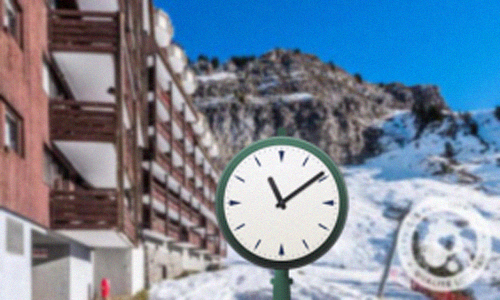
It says 11:09
